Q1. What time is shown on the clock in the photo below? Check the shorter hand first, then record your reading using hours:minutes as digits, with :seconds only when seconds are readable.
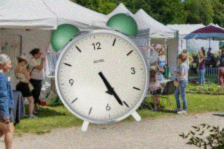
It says 5:26
